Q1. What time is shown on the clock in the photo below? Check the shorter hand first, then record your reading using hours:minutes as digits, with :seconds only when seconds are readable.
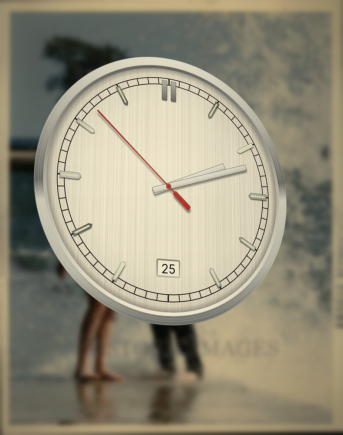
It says 2:11:52
